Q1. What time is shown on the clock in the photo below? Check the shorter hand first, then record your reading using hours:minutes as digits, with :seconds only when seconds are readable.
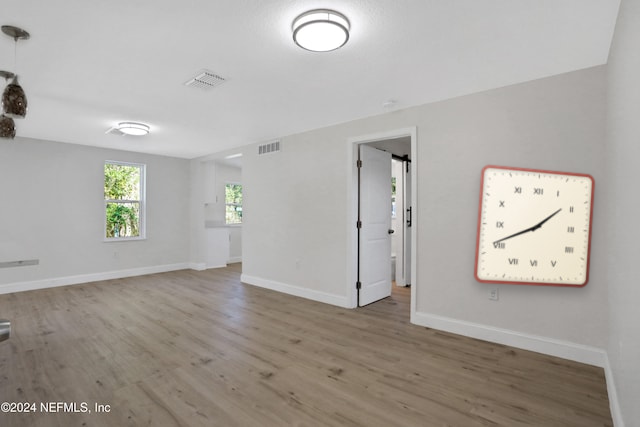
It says 1:41
